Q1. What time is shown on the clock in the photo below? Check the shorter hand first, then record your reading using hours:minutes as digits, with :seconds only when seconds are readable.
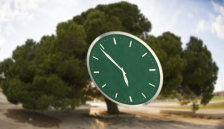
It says 5:54
